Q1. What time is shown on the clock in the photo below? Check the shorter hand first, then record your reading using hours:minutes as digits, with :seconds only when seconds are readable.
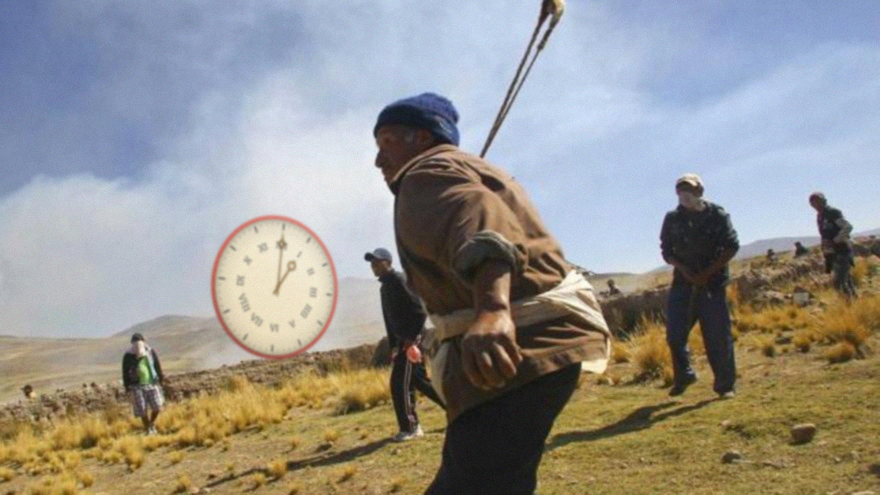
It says 1:00
